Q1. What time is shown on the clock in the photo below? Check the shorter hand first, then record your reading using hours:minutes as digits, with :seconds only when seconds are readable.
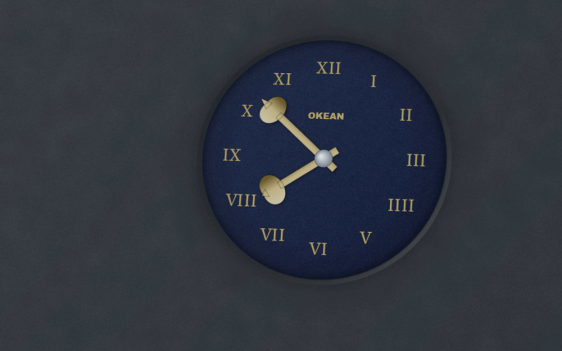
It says 7:52
